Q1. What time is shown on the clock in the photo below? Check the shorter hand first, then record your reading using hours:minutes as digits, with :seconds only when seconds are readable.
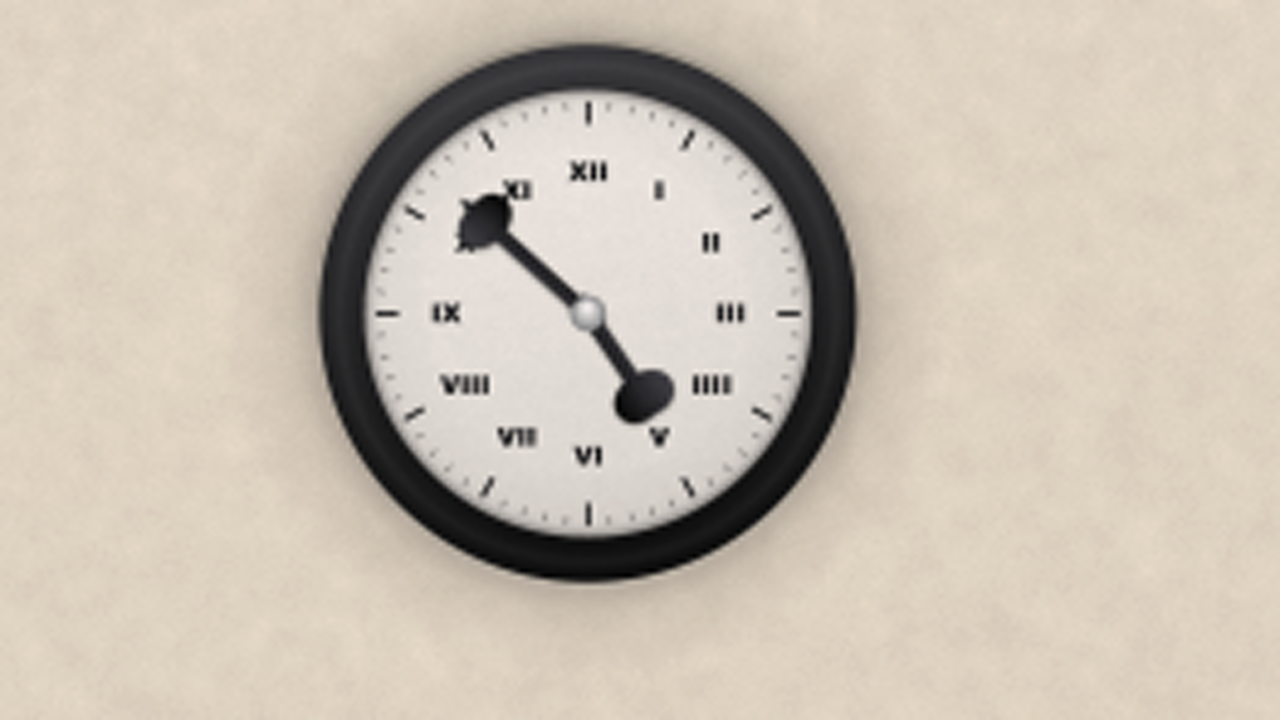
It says 4:52
